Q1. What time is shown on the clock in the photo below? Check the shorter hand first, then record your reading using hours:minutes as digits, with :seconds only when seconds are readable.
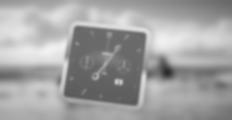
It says 7:05
